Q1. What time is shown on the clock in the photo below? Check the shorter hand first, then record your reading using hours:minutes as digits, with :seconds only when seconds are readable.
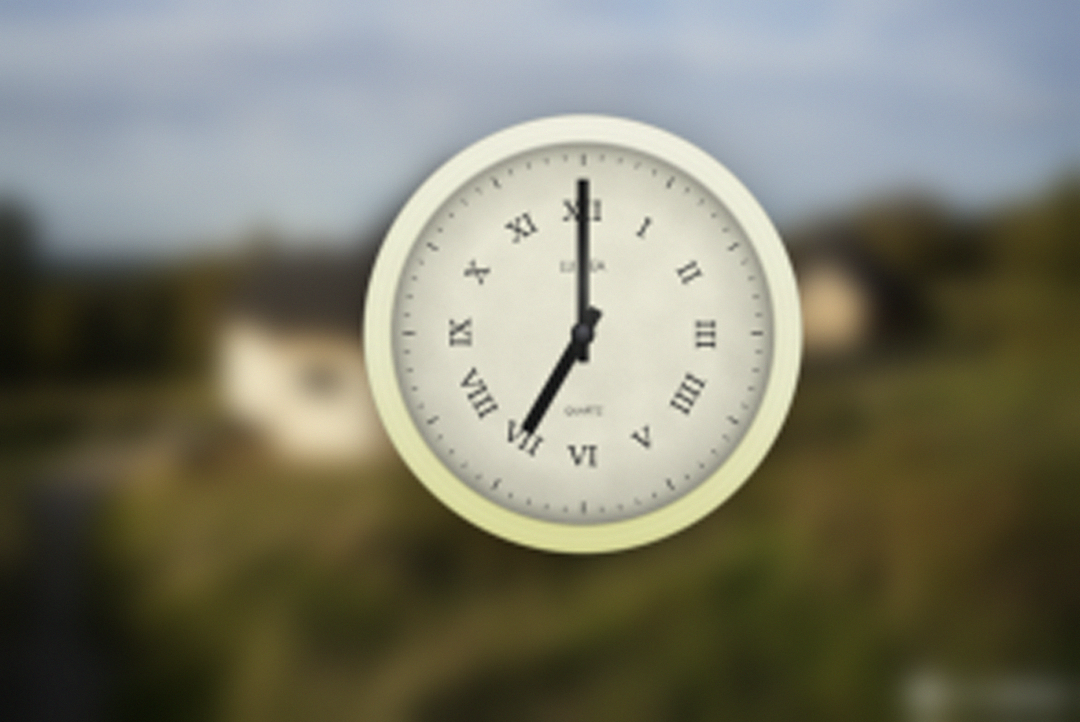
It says 7:00
